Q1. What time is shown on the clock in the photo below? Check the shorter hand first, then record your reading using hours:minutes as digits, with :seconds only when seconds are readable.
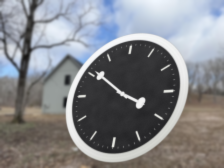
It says 3:51
